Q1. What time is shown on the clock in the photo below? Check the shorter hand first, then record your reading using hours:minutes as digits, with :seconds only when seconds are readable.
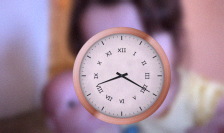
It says 8:20
